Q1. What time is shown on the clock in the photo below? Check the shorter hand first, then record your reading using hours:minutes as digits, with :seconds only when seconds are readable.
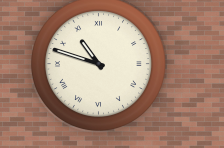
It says 10:48
